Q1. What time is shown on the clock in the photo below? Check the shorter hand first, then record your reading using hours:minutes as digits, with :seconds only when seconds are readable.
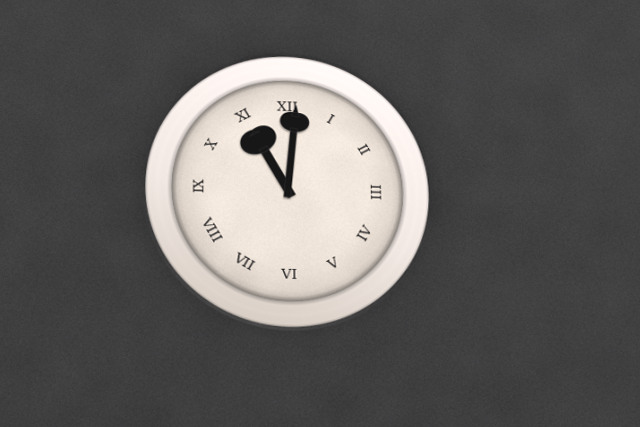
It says 11:01
